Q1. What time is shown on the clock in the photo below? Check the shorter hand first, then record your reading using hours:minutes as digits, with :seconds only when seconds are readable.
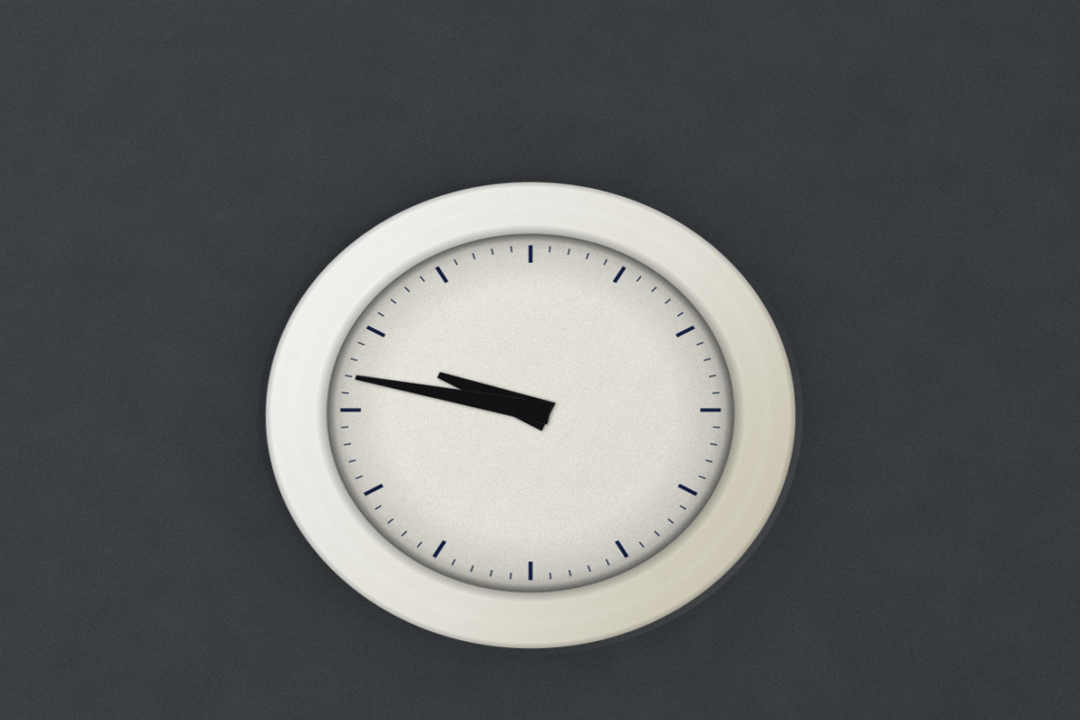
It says 9:47
